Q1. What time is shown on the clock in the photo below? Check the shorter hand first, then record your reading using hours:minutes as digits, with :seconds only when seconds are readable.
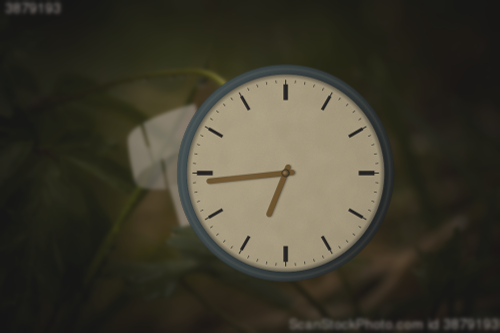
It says 6:44
